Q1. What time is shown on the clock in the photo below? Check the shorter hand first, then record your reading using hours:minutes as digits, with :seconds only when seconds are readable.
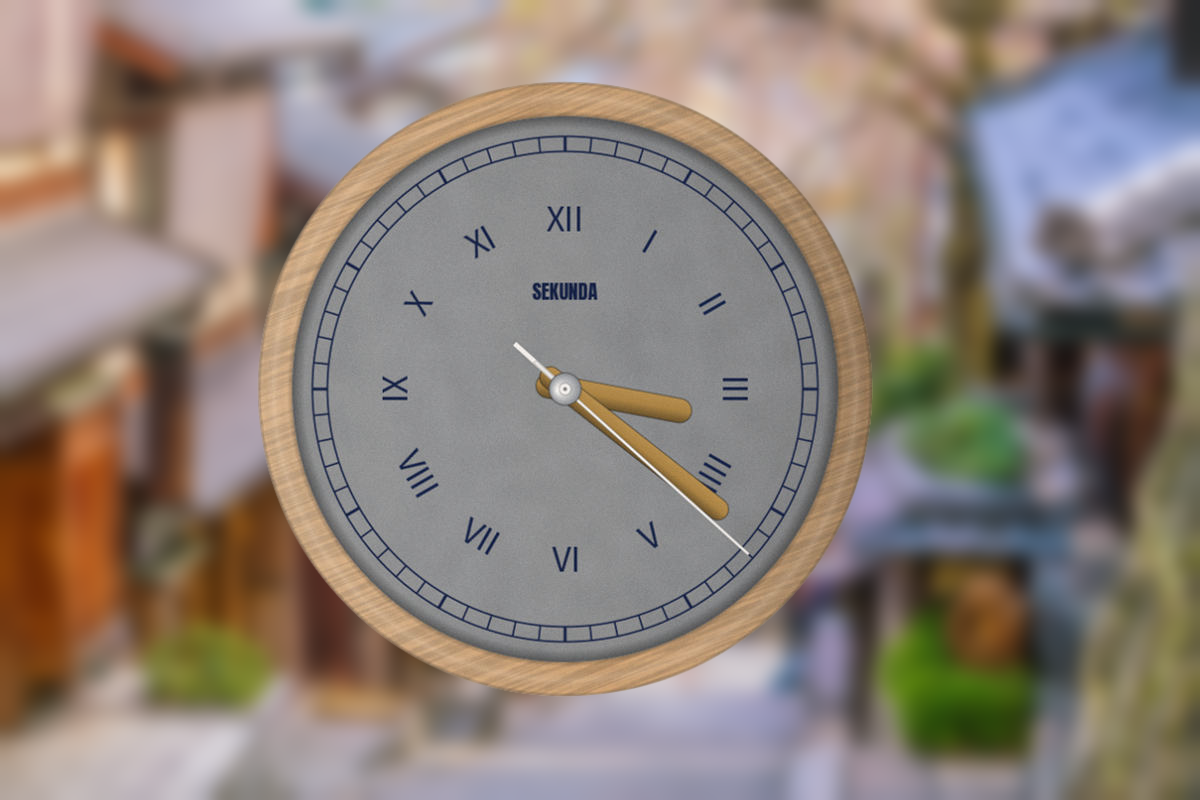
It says 3:21:22
